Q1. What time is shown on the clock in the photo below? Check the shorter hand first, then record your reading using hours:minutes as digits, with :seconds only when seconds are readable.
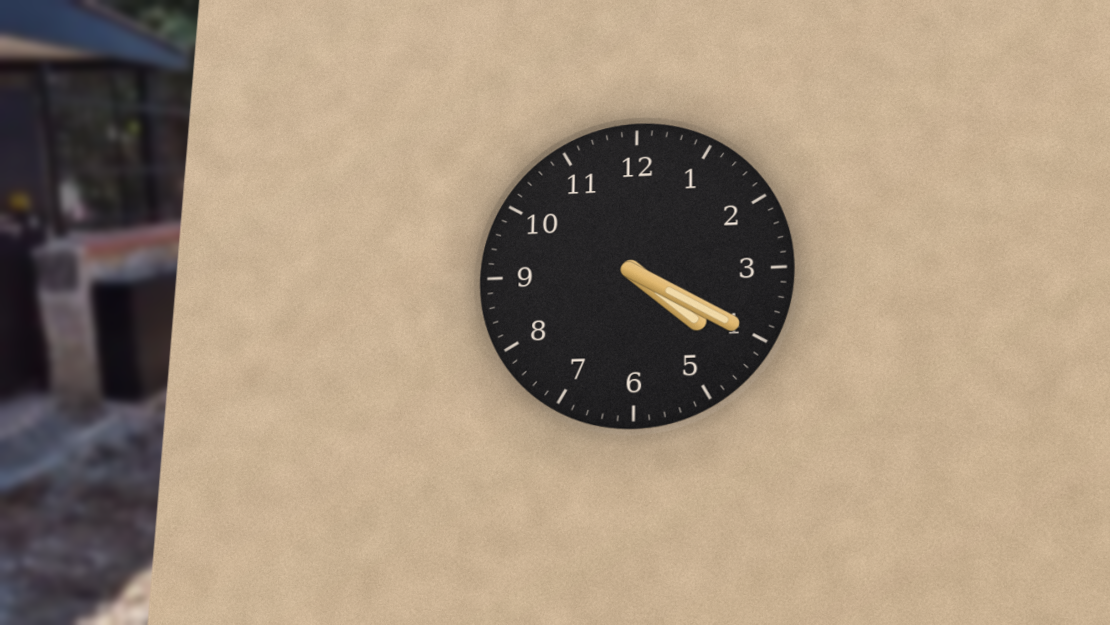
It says 4:20
